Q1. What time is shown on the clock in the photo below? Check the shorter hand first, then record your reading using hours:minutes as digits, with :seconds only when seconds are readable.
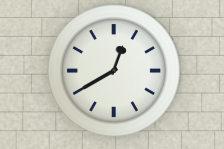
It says 12:40
